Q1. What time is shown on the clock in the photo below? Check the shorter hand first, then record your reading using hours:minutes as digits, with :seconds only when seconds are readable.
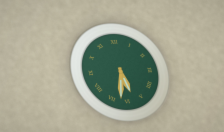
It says 5:32
